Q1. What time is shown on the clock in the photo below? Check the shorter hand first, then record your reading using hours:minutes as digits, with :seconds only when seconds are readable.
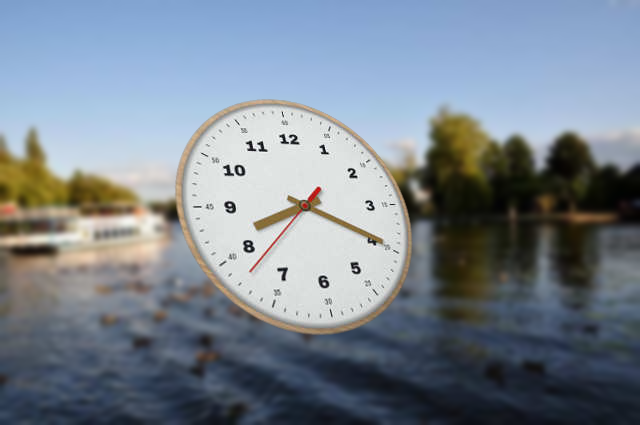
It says 8:19:38
